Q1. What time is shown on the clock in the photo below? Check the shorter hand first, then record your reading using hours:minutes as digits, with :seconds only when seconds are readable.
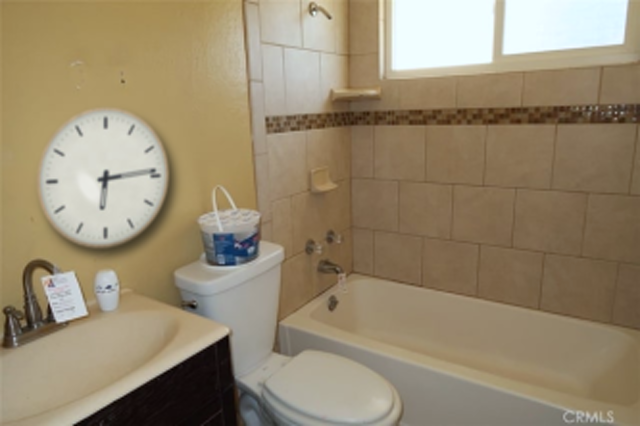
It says 6:14
